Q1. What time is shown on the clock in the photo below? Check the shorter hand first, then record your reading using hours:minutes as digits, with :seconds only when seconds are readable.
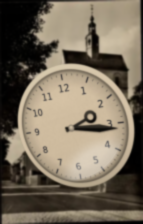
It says 2:16
